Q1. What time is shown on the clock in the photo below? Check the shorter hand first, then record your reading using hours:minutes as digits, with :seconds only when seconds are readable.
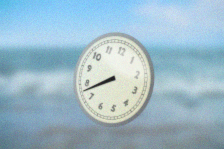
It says 7:38
